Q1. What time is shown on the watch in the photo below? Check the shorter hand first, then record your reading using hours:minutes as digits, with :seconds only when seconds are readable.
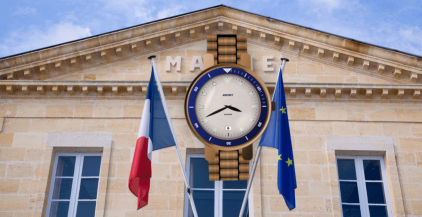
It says 3:41
